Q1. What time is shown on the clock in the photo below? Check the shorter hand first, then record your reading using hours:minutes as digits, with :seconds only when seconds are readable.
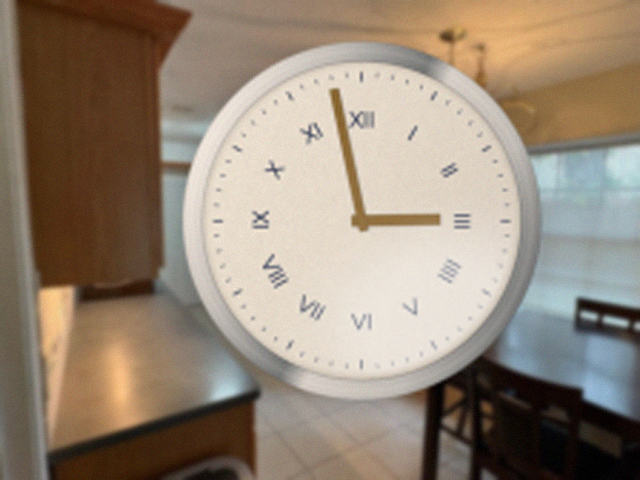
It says 2:58
